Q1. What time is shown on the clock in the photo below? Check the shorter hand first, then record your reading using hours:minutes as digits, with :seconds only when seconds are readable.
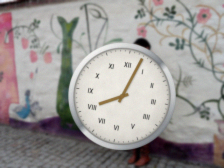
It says 8:03
